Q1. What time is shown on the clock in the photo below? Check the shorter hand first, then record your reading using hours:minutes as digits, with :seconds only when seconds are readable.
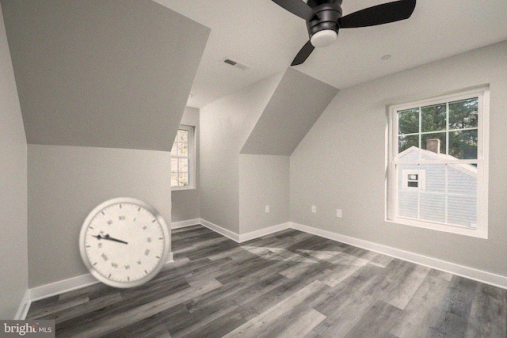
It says 9:48
